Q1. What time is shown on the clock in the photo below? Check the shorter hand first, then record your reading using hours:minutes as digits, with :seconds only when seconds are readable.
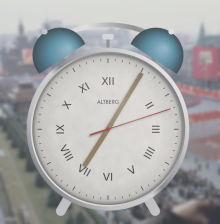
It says 7:05:12
